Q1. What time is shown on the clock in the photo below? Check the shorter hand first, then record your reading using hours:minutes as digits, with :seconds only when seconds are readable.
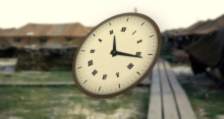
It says 11:16
